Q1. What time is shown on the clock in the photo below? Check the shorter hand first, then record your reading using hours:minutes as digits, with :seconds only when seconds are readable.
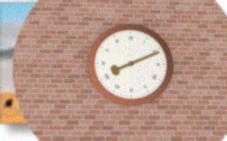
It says 8:11
